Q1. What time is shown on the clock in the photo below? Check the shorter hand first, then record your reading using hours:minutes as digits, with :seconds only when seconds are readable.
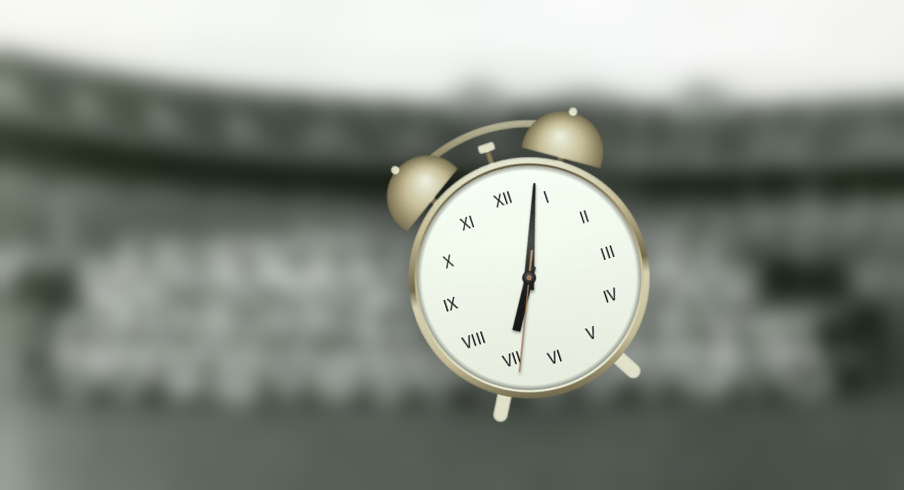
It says 7:03:34
